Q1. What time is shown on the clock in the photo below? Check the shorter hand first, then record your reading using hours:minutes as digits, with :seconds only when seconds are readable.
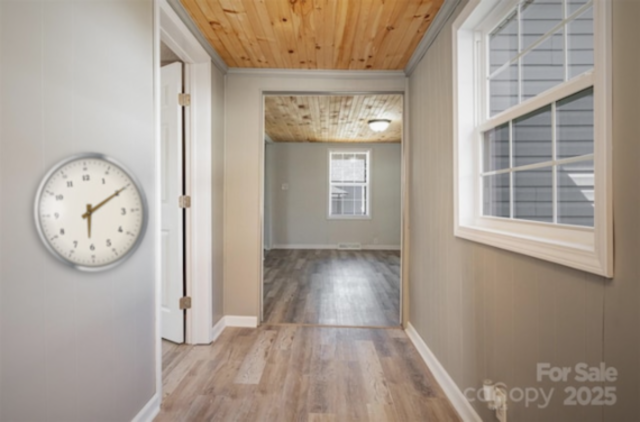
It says 6:10
